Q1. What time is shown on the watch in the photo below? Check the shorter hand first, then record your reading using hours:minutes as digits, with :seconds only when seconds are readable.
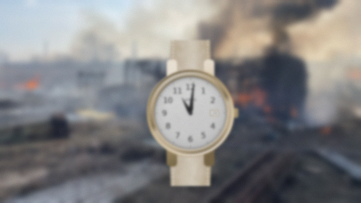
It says 11:01
